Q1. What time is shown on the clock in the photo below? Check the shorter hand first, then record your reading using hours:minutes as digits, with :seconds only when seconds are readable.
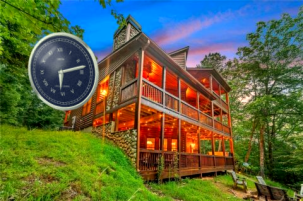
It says 6:13
